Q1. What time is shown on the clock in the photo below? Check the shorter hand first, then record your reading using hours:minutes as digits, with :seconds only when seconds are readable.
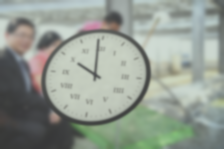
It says 9:59
